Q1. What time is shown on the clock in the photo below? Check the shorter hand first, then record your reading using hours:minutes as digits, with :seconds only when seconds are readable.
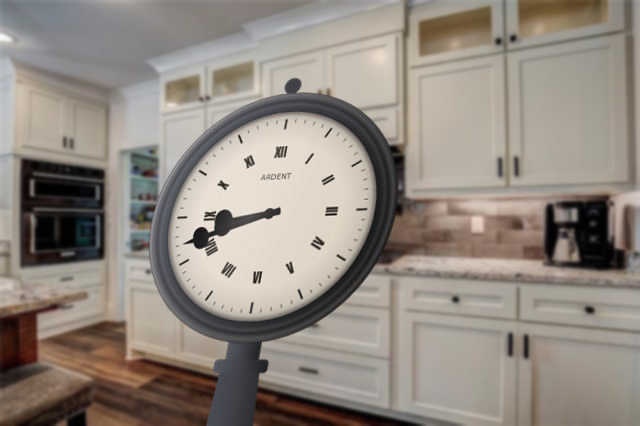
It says 8:42
